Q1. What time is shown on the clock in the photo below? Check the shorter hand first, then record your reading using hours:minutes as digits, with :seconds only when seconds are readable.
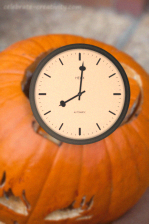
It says 8:01
